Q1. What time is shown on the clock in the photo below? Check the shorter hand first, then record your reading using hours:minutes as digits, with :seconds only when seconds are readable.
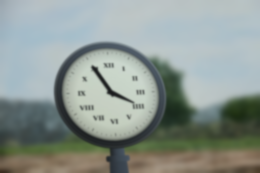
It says 3:55
